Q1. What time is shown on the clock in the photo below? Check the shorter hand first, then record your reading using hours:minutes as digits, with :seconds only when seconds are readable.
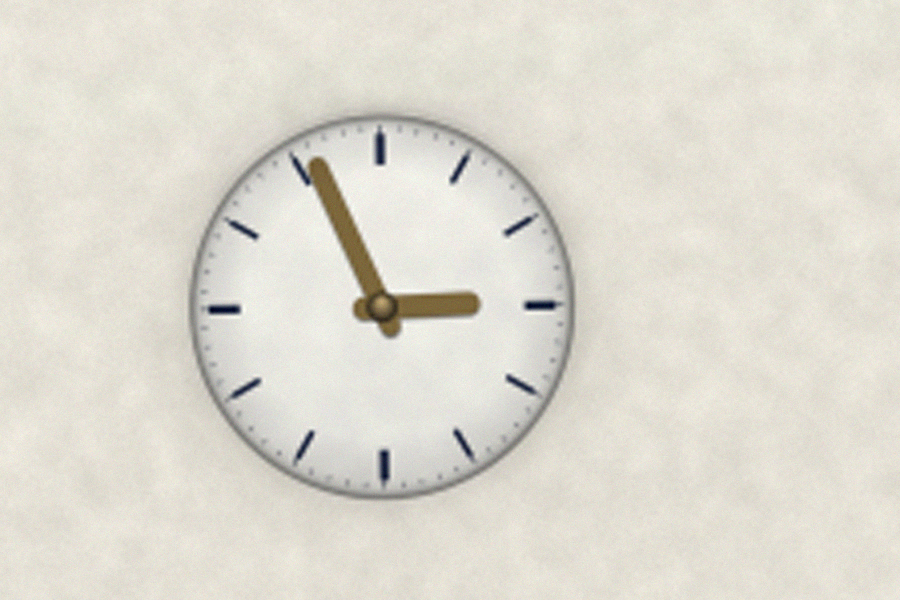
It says 2:56
